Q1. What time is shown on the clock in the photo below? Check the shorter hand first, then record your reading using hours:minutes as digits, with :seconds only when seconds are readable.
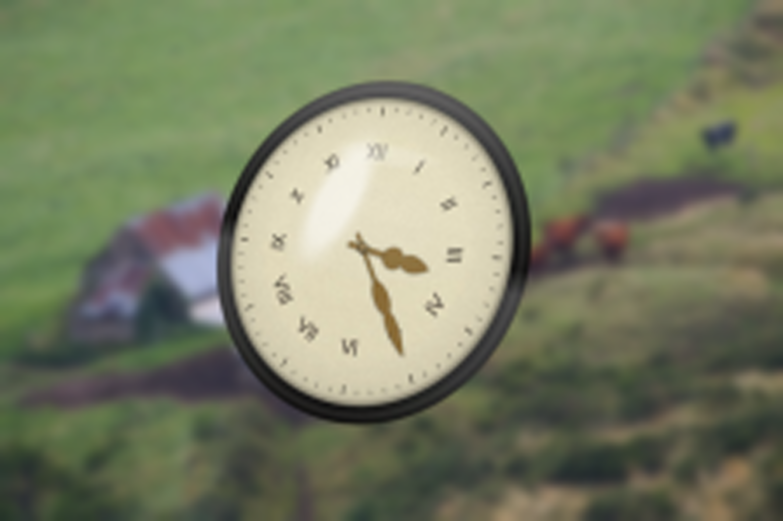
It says 3:25
